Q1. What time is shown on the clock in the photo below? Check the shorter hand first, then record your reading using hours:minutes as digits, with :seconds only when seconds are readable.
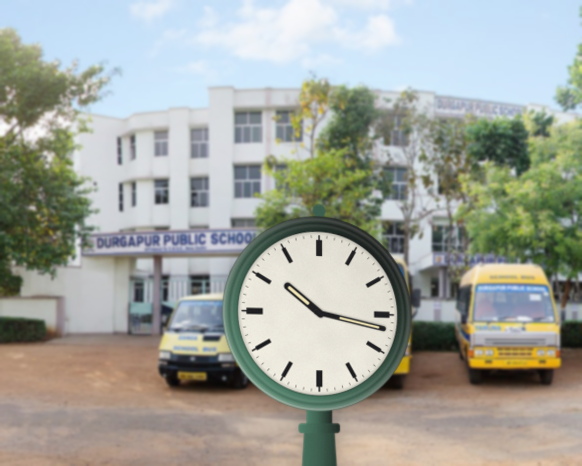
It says 10:17
